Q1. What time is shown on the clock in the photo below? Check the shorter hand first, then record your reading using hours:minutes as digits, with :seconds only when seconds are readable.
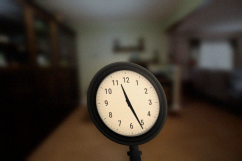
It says 11:26
